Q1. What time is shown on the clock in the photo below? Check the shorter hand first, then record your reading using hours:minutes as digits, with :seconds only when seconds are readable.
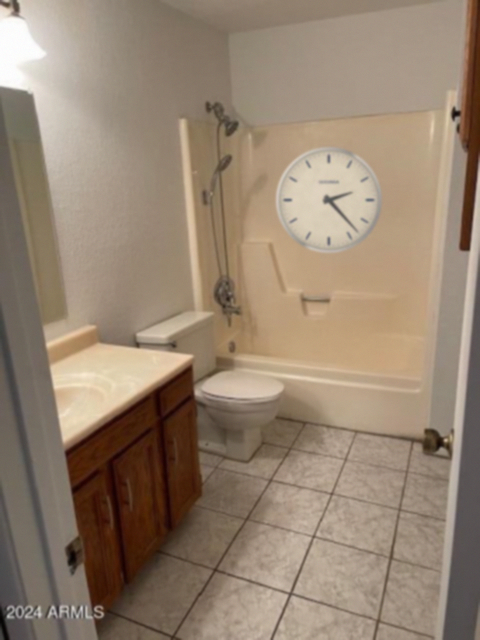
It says 2:23
